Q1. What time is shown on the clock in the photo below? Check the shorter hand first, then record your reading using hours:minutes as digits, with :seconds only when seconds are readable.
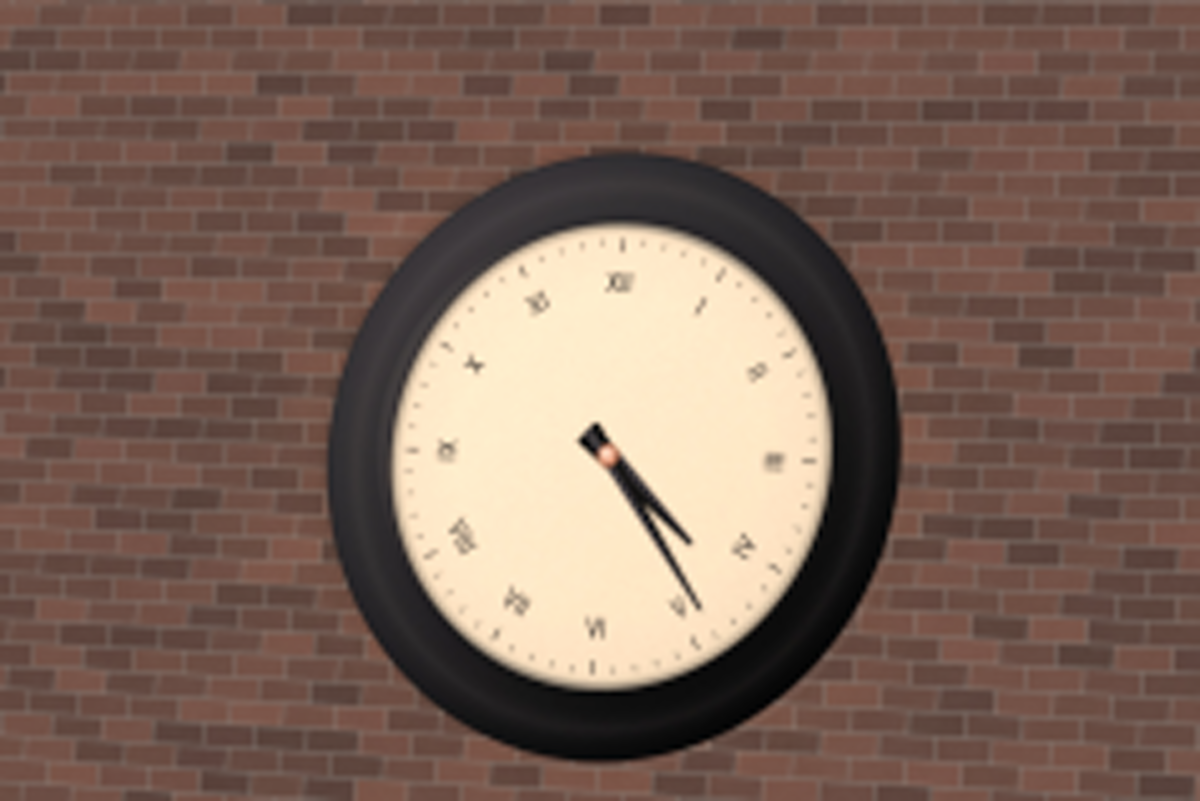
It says 4:24
